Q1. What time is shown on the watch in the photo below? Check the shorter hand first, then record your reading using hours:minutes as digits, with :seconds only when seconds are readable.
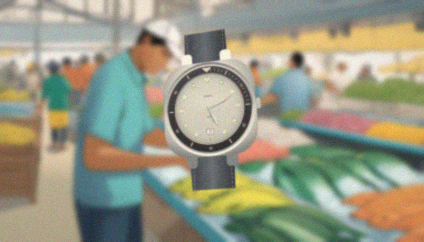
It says 5:11
